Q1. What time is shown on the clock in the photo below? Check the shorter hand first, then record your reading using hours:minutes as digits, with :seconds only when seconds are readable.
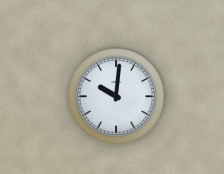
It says 10:01
